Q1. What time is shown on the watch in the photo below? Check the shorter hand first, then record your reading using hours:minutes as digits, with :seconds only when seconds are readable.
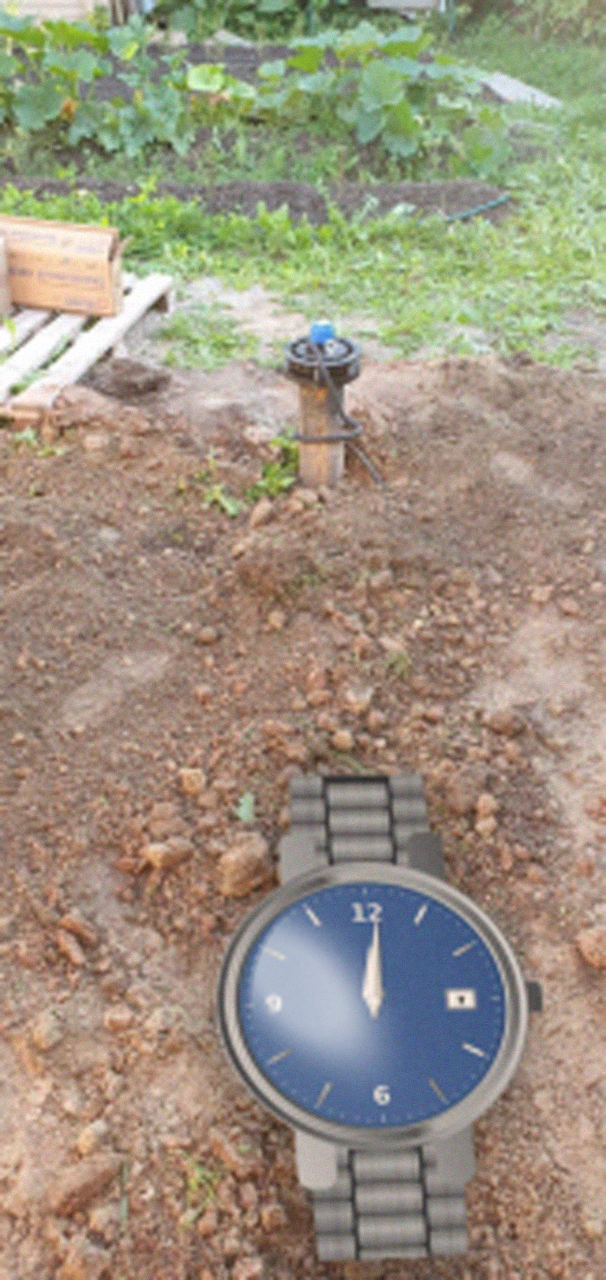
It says 12:01
